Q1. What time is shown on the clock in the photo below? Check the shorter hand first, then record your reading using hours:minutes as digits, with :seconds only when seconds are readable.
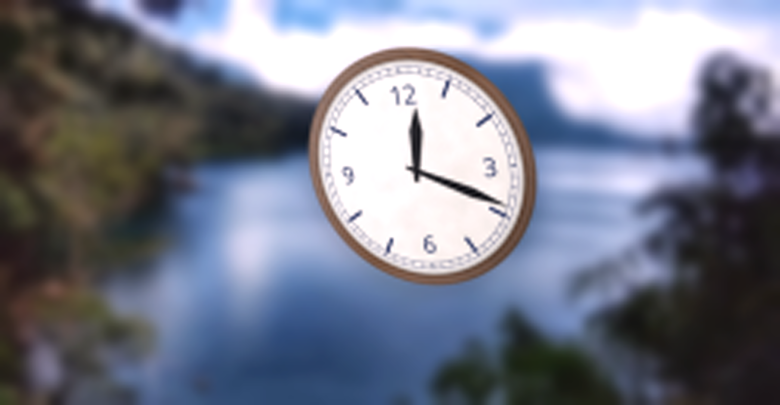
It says 12:19
